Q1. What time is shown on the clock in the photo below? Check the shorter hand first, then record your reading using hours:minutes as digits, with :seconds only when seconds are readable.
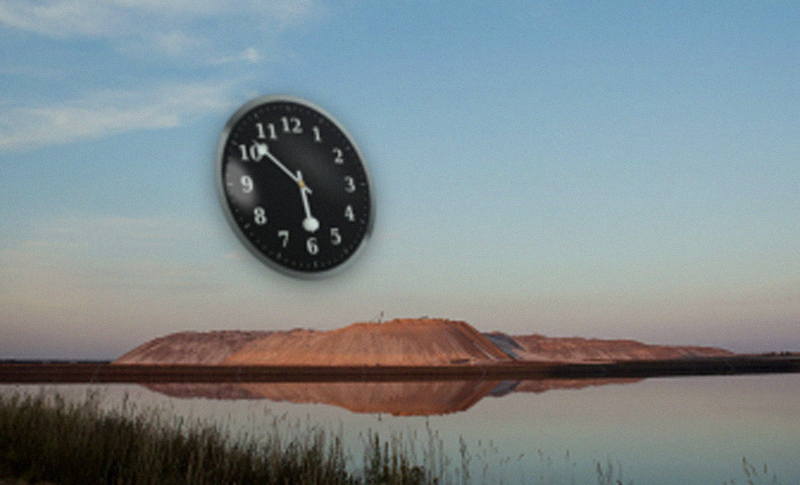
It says 5:52
